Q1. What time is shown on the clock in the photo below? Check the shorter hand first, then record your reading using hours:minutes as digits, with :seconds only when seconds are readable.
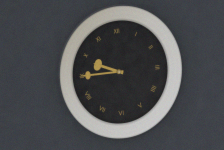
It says 9:45
